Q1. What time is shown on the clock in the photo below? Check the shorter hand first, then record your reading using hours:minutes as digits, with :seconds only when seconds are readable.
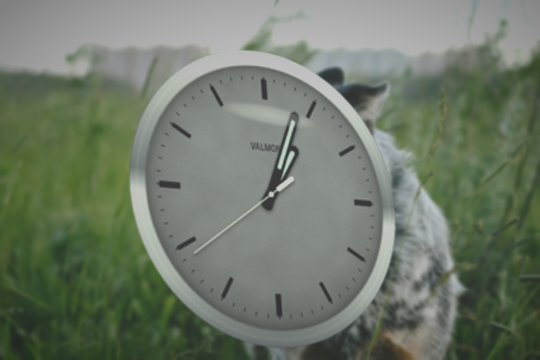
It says 1:03:39
